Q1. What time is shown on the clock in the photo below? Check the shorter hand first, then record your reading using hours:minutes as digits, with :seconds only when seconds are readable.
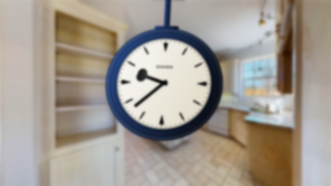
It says 9:38
